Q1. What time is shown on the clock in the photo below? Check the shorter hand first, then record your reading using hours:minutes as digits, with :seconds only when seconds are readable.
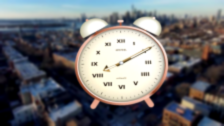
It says 8:10
